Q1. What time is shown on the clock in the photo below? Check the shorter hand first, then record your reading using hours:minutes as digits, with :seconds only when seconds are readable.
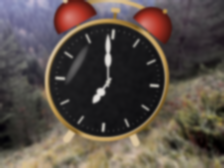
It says 6:59
